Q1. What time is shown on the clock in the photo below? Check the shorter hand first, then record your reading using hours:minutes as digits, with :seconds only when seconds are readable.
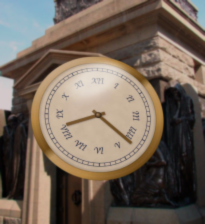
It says 8:22
